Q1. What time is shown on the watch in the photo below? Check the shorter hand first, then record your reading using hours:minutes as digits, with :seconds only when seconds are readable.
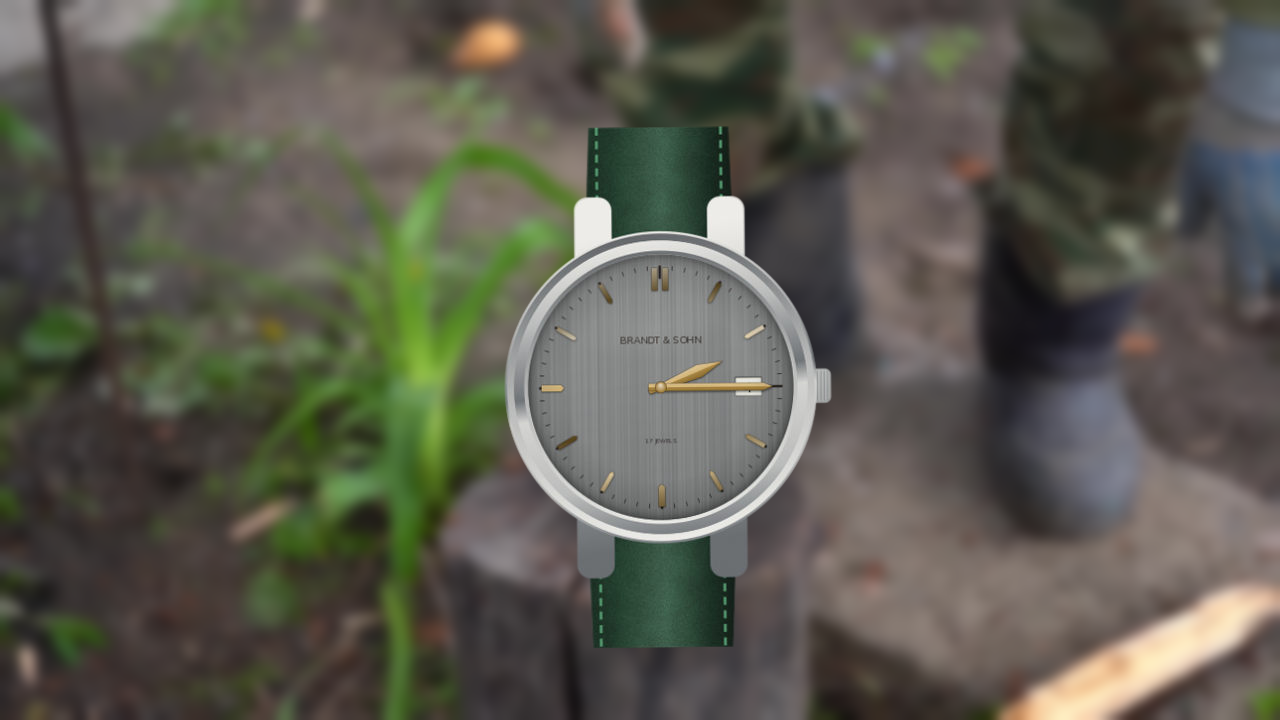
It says 2:15
